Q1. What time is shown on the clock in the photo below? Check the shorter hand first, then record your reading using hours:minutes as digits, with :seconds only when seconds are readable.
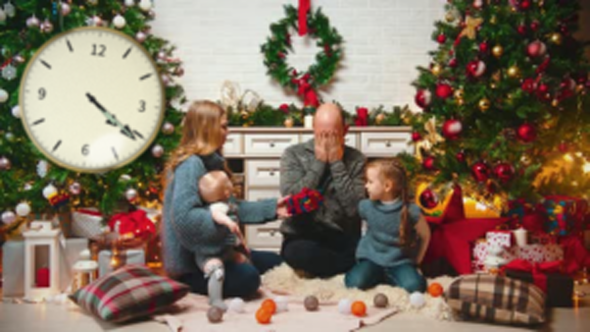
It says 4:21
